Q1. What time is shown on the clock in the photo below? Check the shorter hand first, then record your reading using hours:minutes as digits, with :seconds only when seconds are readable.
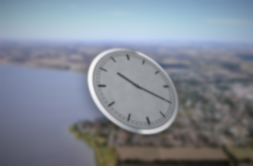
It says 10:20
